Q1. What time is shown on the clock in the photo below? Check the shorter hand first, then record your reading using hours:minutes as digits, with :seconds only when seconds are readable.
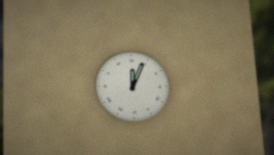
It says 12:04
